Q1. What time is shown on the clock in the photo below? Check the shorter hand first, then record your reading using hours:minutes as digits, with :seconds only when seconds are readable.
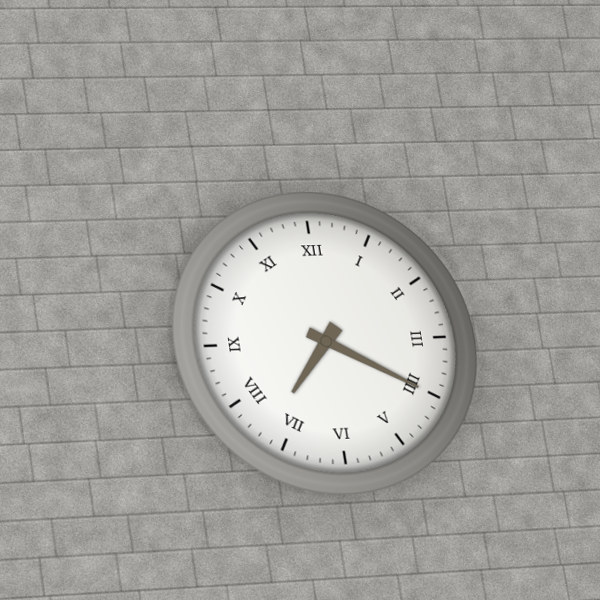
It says 7:20
